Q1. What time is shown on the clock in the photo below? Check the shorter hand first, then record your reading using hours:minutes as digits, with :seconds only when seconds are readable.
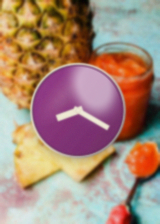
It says 8:20
